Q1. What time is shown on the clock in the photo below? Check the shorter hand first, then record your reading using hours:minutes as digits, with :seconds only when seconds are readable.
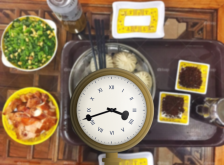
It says 3:42
